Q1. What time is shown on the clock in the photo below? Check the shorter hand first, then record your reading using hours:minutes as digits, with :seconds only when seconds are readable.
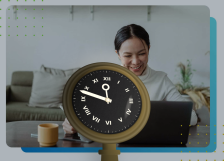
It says 11:48
